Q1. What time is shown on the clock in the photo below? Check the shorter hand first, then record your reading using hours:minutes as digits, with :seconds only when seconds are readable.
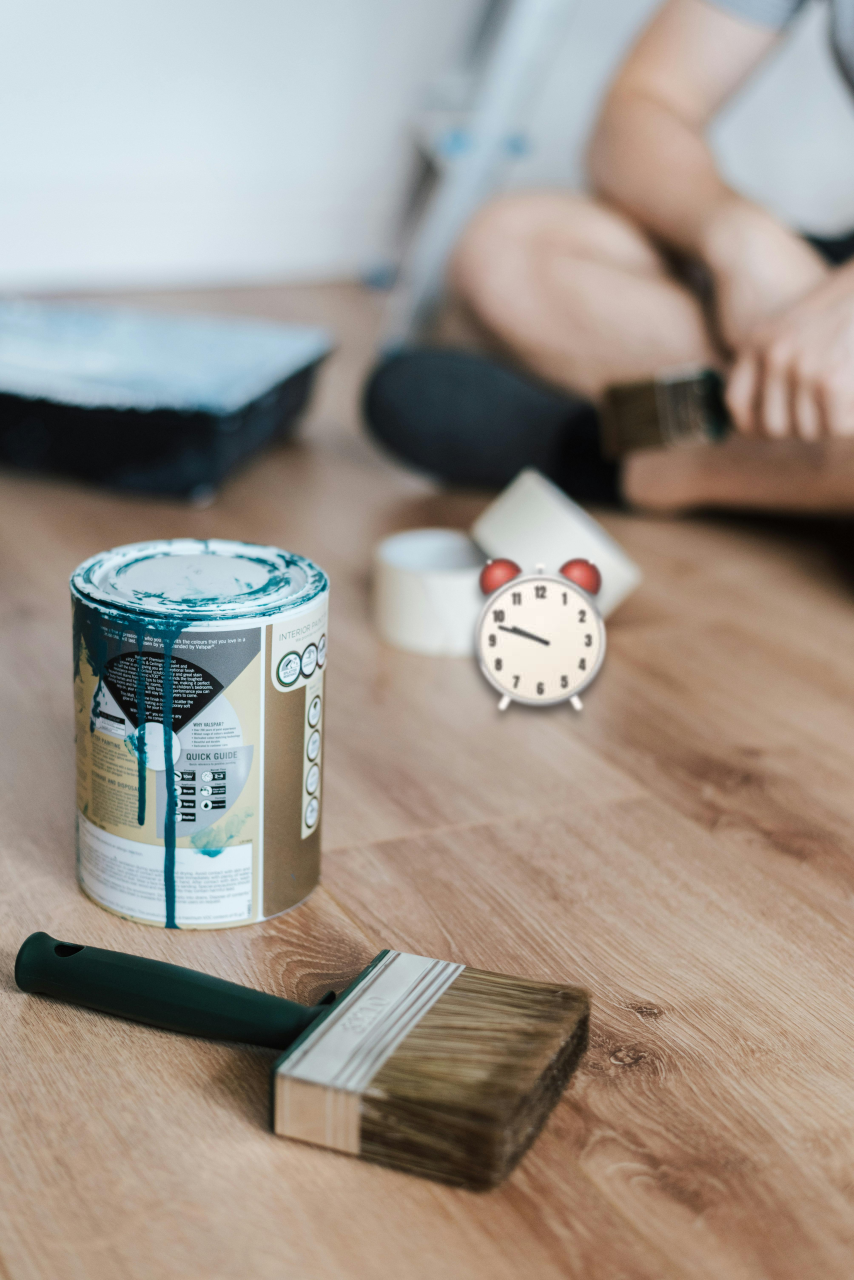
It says 9:48
